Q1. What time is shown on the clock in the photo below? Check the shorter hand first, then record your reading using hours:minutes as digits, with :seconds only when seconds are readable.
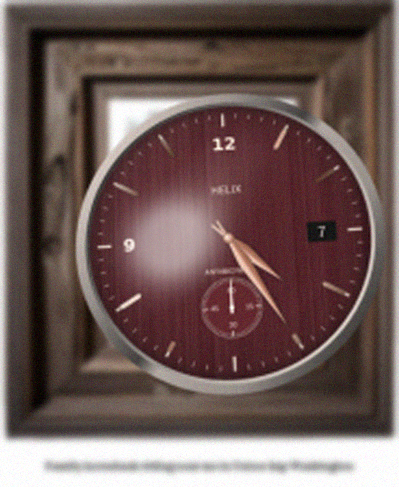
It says 4:25
